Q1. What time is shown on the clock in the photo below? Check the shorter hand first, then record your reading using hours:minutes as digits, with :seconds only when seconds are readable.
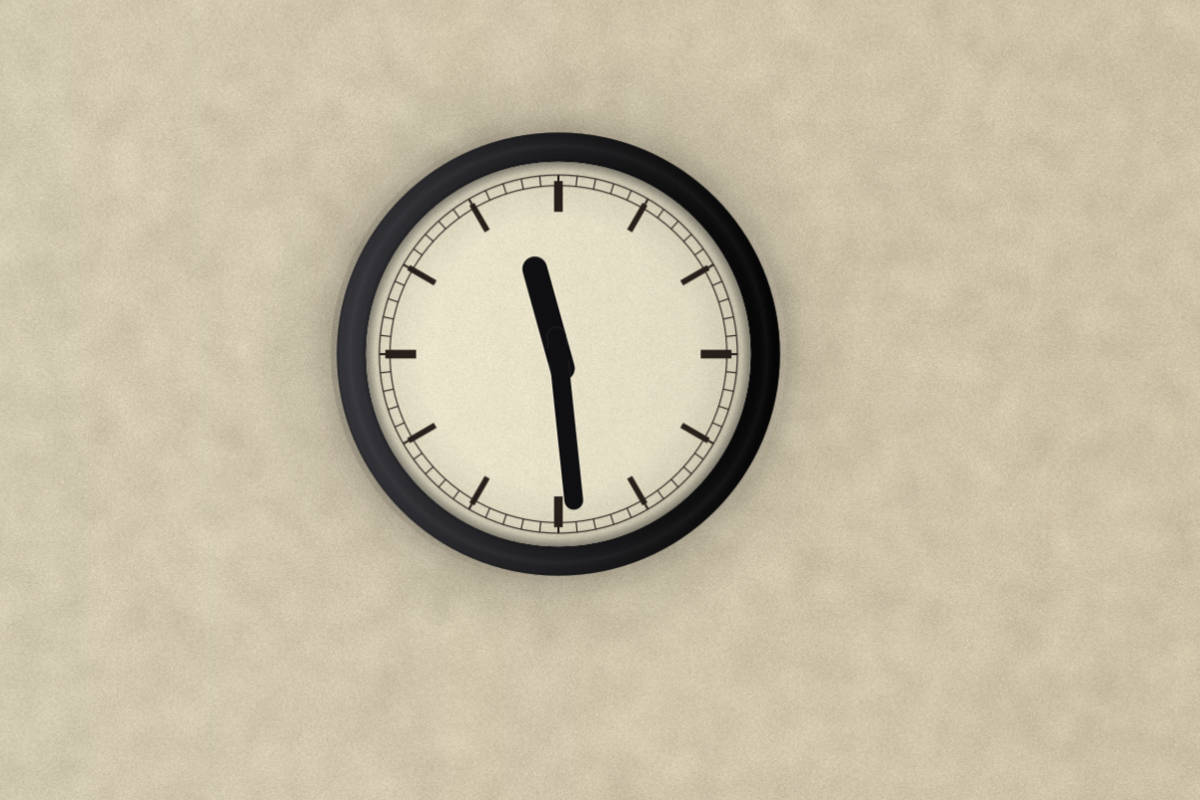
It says 11:29
